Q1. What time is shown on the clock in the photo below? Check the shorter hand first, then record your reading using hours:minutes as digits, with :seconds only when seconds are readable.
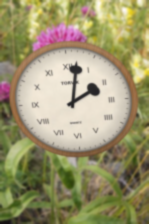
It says 2:02
